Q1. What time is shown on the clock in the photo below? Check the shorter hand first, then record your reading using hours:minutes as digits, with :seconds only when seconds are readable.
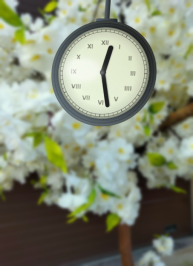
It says 12:28
